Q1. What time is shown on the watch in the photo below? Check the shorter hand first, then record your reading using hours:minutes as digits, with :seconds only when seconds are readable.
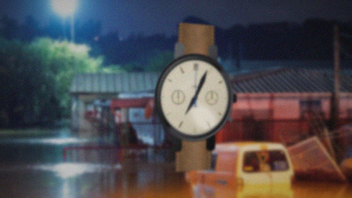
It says 7:04
